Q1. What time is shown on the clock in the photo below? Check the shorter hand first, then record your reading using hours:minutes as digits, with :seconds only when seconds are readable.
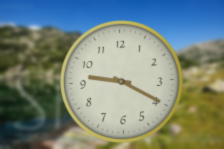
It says 9:20
